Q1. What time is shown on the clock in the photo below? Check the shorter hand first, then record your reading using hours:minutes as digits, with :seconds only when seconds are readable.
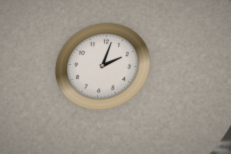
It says 2:02
